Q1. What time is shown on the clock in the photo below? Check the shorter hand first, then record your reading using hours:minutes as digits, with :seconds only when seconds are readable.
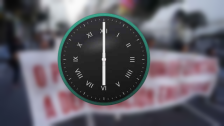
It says 6:00
